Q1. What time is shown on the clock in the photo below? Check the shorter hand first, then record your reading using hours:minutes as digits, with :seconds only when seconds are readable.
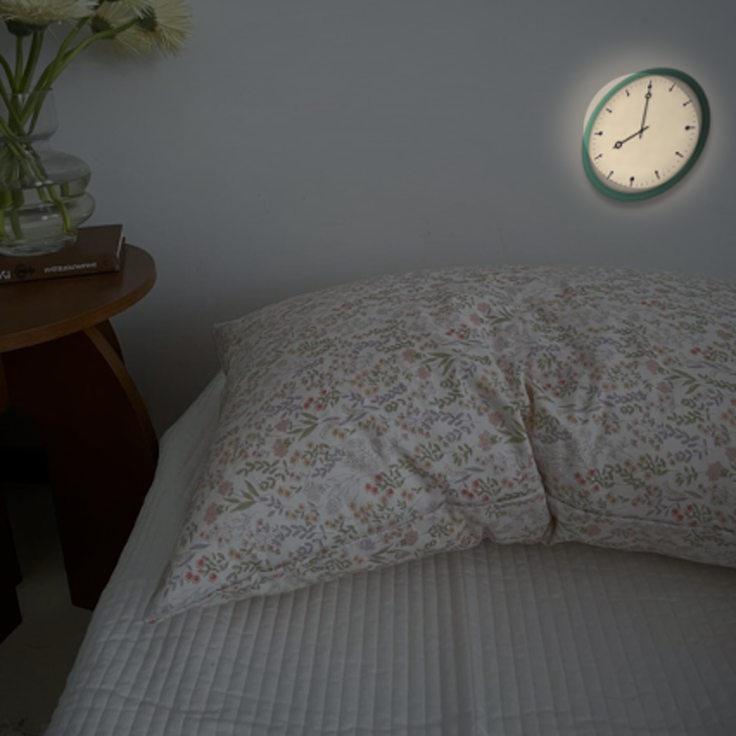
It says 8:00
